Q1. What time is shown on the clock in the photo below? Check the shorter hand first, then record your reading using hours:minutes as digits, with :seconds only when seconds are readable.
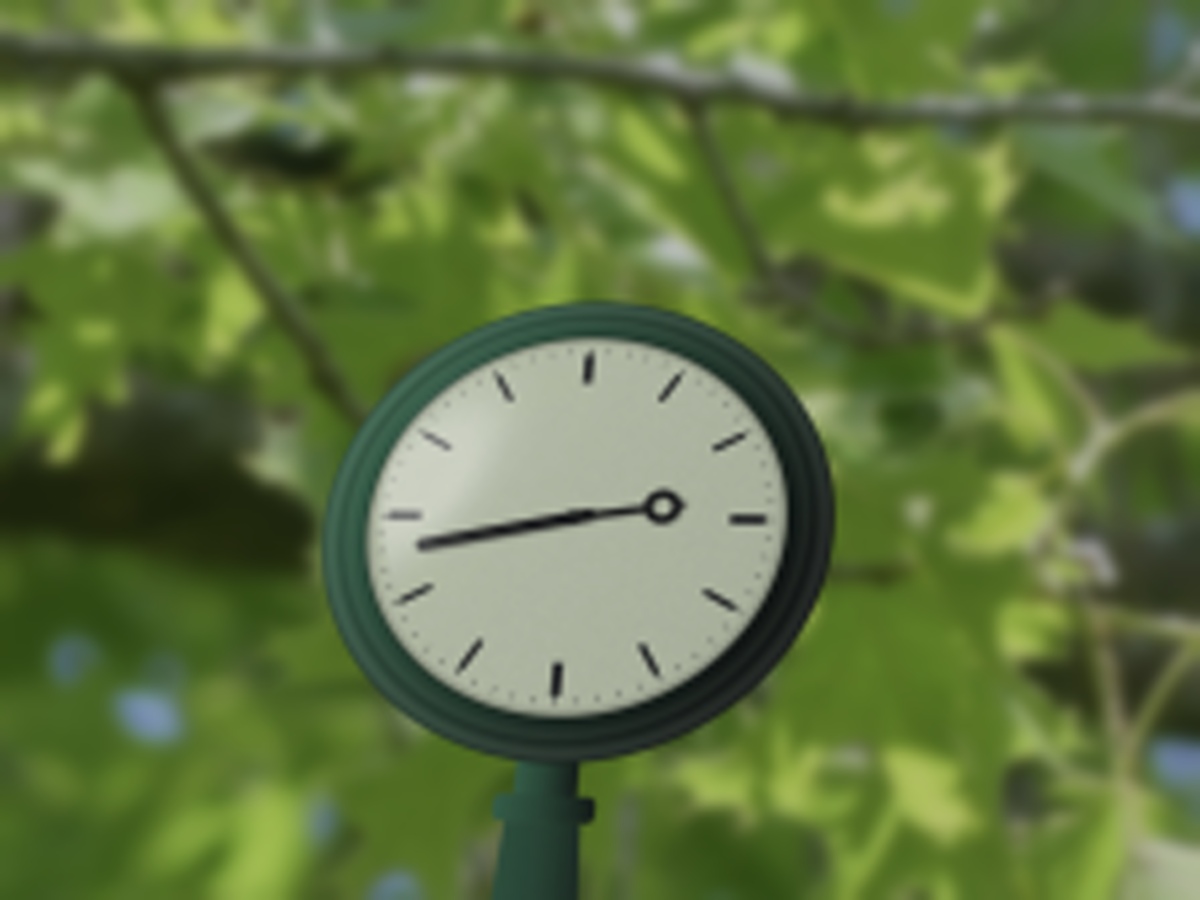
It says 2:43
